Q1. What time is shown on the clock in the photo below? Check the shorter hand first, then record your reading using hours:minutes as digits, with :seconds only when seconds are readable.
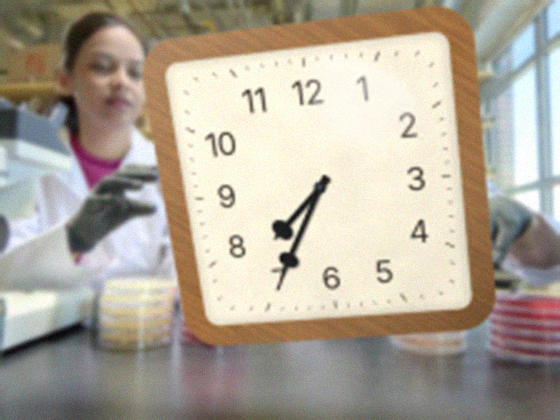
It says 7:35
